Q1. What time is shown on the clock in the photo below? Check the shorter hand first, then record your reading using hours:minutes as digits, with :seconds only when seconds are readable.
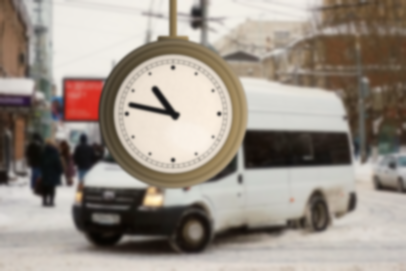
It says 10:47
